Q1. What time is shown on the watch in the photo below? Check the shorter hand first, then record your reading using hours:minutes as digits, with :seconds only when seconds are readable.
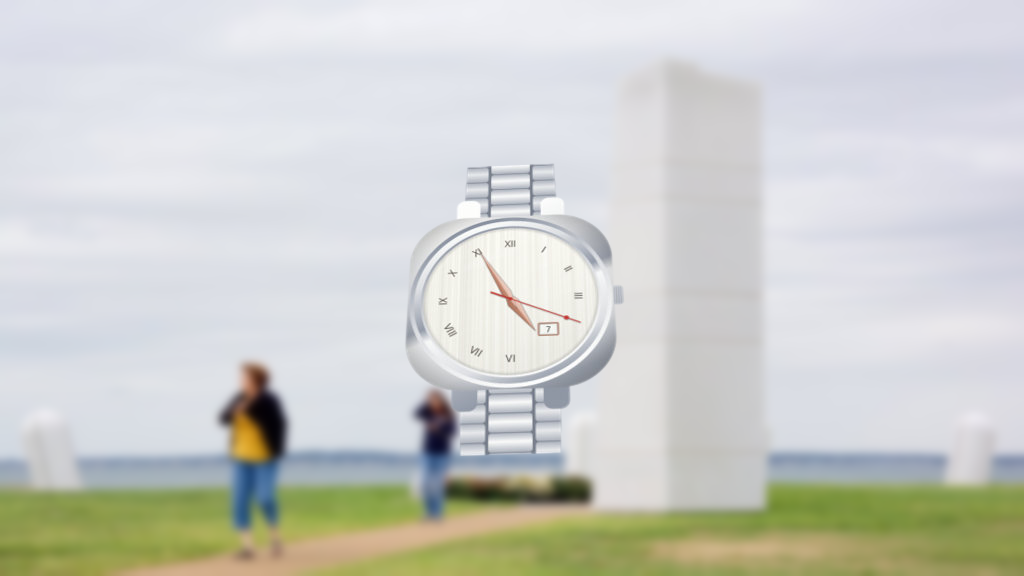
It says 4:55:19
